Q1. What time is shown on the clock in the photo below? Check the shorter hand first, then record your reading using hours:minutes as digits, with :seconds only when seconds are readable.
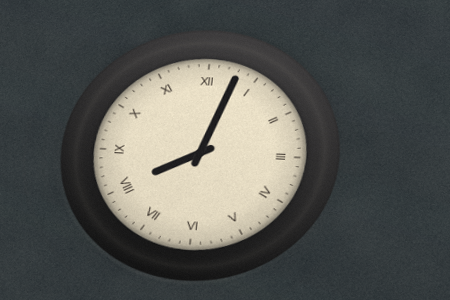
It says 8:03
